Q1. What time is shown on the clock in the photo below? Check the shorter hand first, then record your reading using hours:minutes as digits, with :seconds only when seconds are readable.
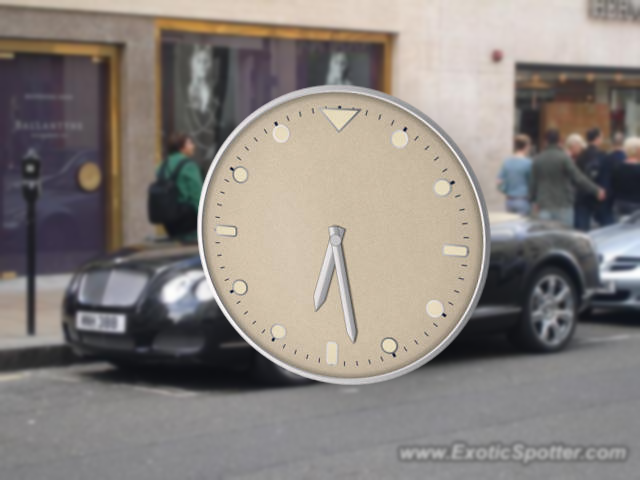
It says 6:28
